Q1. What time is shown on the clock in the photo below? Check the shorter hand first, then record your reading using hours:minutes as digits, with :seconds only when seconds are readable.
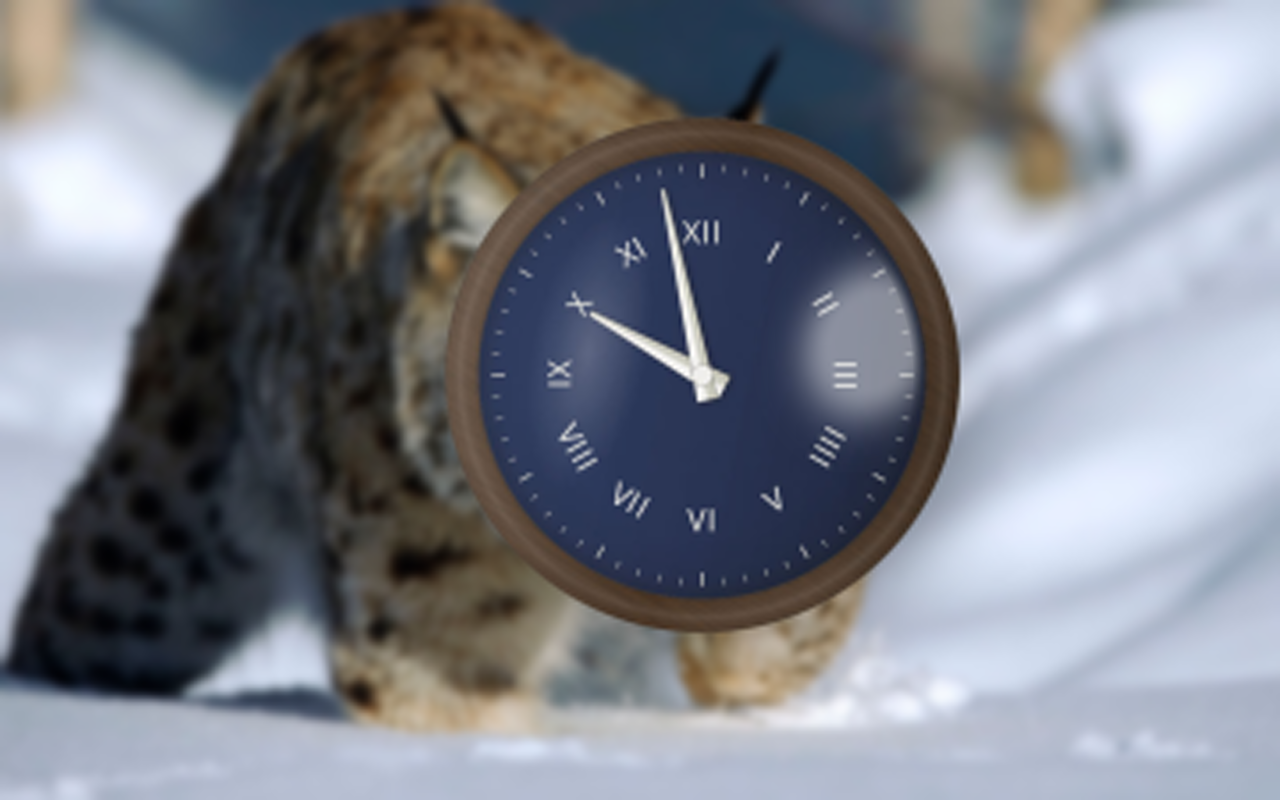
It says 9:58
